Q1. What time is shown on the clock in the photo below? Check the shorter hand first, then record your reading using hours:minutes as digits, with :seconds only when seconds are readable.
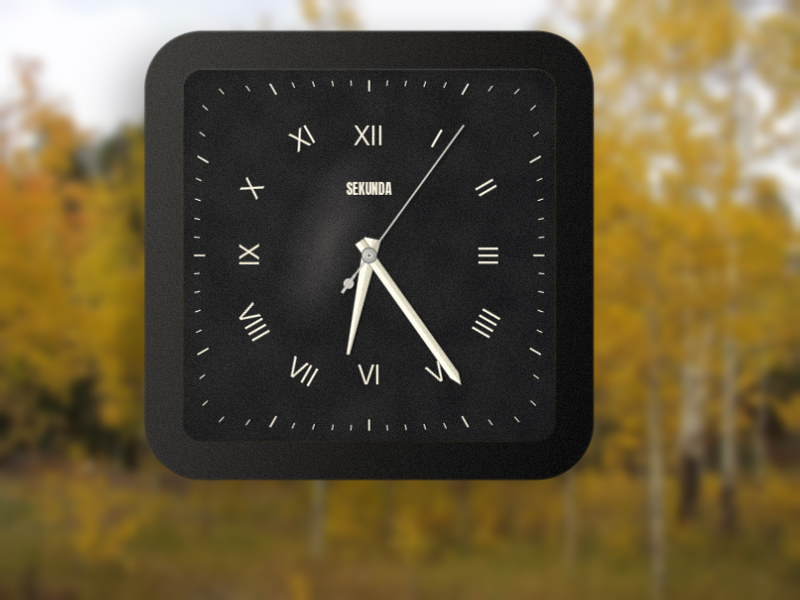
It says 6:24:06
